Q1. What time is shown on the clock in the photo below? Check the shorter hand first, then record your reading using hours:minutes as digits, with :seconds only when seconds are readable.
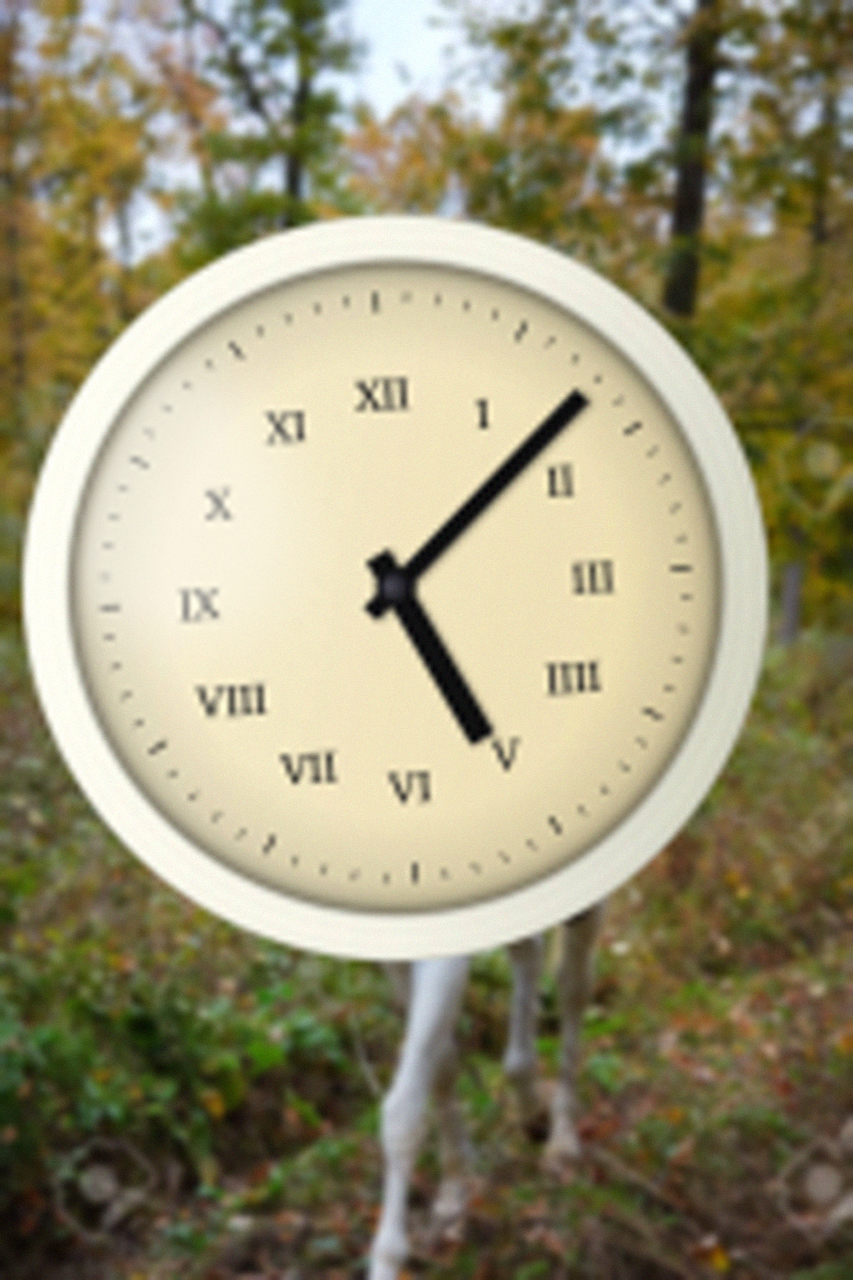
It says 5:08
